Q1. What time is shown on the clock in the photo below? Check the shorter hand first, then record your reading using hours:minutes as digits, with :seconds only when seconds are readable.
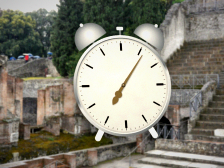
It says 7:06
